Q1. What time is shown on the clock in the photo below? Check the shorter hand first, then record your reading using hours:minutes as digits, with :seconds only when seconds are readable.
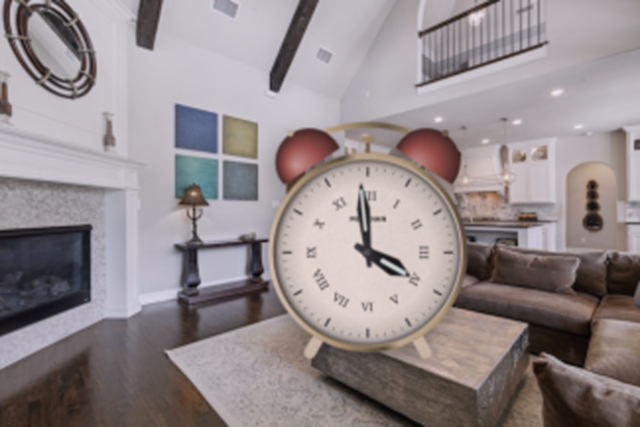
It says 3:59
